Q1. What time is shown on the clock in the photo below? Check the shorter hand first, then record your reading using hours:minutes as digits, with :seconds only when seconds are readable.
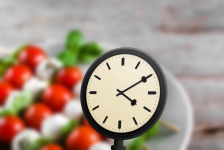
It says 4:10
